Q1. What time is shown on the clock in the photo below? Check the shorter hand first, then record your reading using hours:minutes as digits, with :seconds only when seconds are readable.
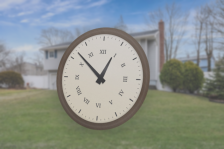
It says 12:52
